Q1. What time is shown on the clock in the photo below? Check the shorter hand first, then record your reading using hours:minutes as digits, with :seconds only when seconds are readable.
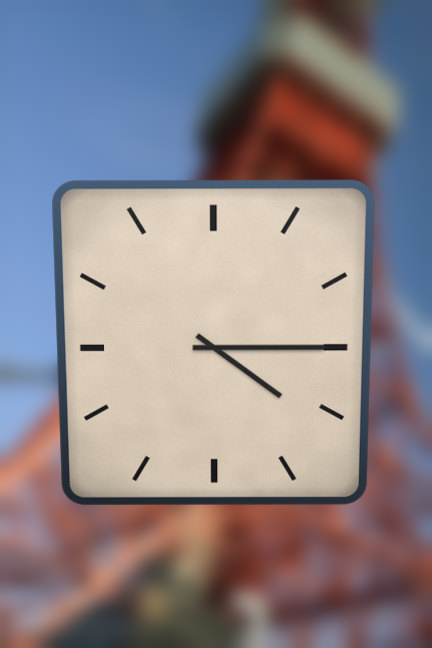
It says 4:15
